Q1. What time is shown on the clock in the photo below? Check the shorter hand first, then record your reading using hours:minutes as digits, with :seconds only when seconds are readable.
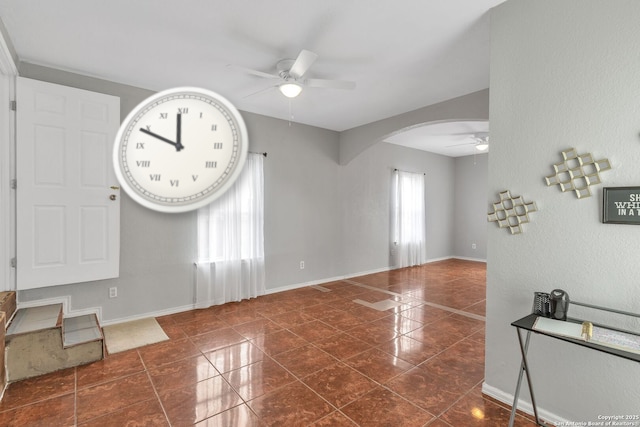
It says 11:49
